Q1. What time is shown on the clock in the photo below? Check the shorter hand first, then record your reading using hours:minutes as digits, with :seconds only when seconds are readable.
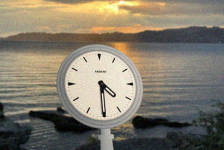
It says 4:30
